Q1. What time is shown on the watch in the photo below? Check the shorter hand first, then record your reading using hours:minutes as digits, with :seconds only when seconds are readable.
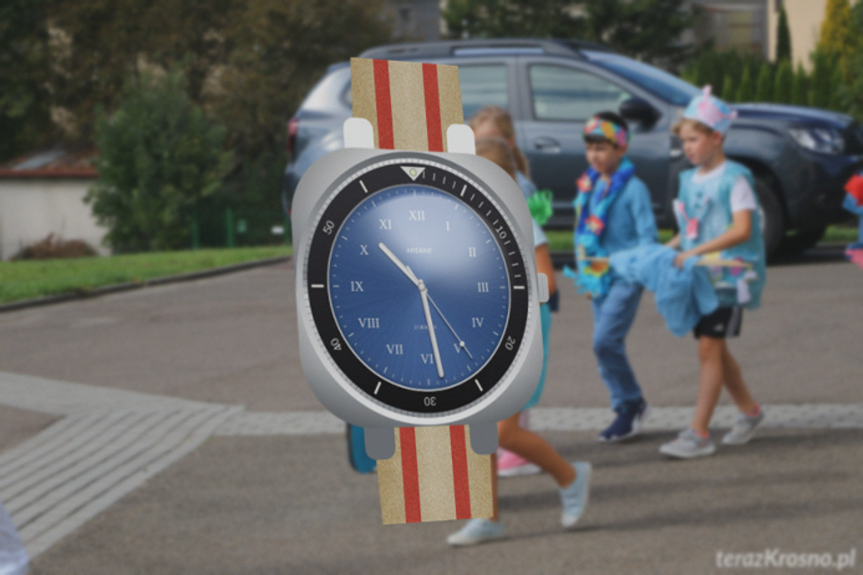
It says 10:28:24
